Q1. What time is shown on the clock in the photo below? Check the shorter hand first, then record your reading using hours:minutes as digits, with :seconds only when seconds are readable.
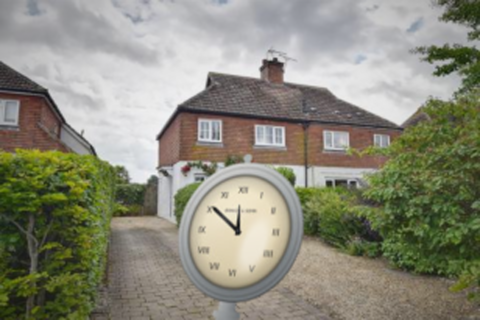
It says 11:51
